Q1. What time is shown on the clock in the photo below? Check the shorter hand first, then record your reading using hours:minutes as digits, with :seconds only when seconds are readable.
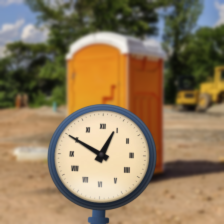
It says 12:50
